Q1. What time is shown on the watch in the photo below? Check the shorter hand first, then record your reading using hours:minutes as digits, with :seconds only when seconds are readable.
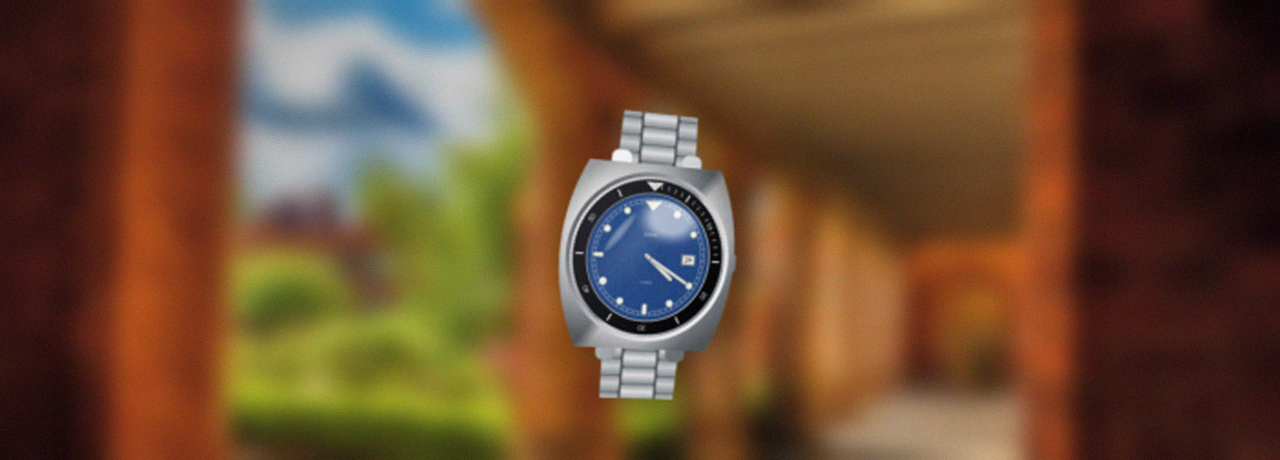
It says 4:20
